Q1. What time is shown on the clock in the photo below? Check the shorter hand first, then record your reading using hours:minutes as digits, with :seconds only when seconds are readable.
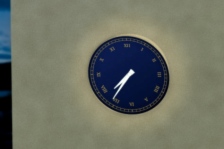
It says 7:36
